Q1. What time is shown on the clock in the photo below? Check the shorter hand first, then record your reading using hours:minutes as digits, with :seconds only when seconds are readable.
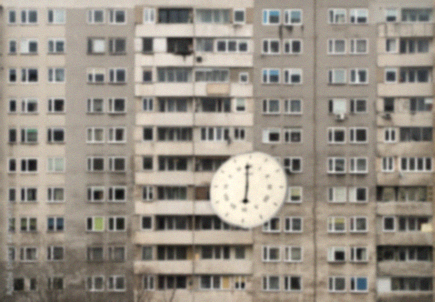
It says 5:59
